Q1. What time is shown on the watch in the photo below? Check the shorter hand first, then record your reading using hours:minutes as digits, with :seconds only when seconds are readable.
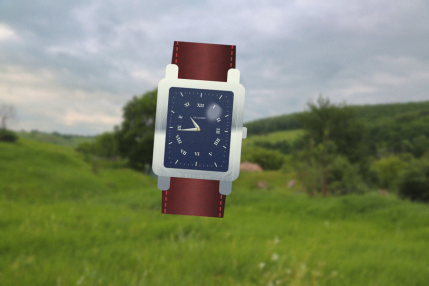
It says 10:44
